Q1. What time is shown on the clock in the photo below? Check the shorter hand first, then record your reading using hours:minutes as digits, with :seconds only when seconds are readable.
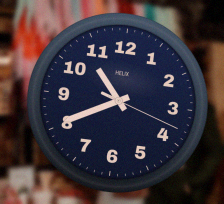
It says 10:40:18
